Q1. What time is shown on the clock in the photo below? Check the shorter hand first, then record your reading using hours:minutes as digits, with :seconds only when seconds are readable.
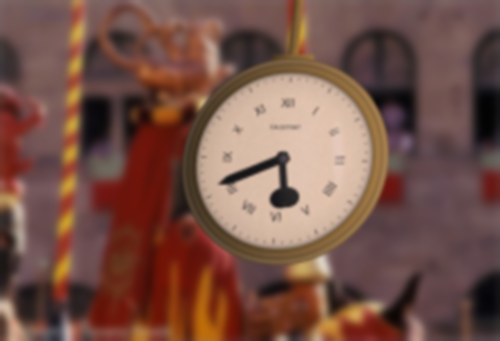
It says 5:41
